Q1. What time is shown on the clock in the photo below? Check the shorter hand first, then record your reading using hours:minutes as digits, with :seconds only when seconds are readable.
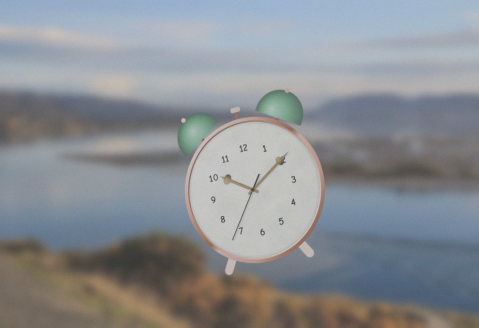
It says 10:09:36
